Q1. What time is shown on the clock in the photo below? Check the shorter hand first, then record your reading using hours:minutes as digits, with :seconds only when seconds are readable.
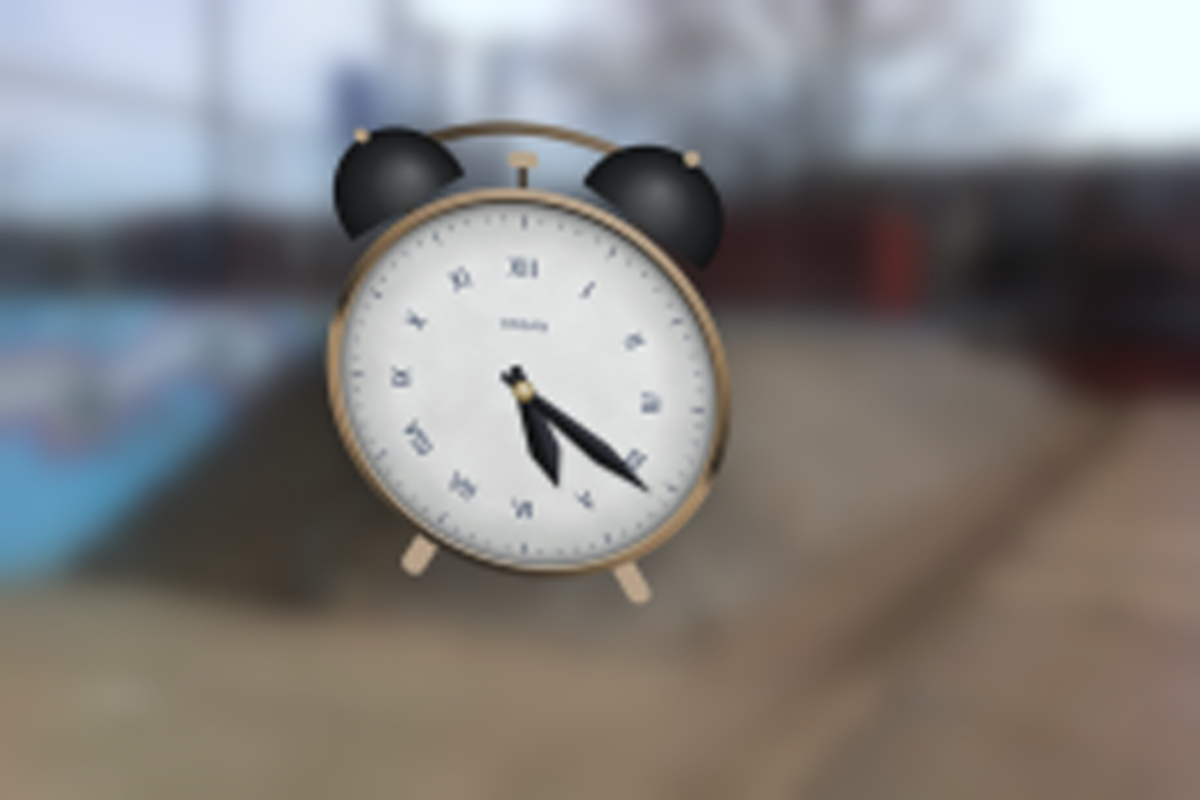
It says 5:21
